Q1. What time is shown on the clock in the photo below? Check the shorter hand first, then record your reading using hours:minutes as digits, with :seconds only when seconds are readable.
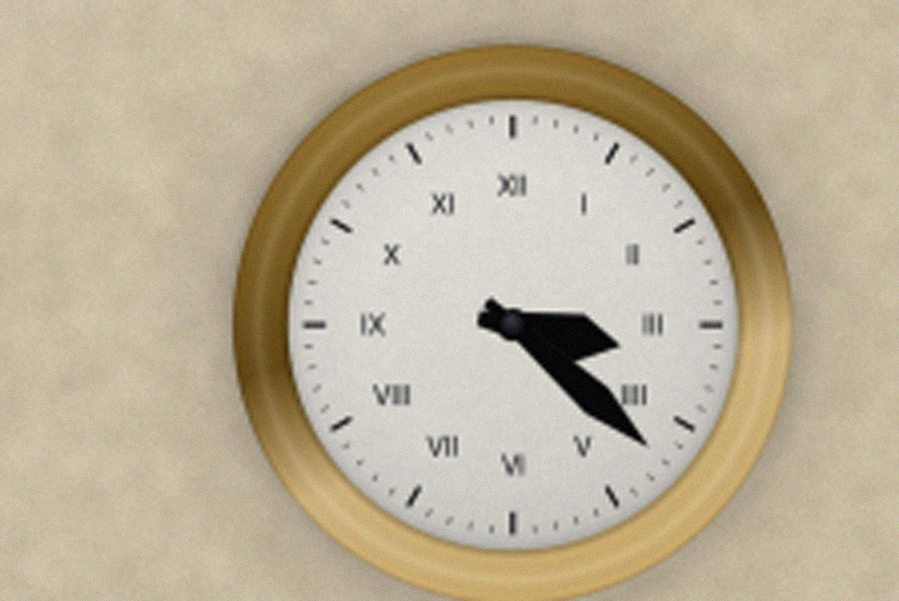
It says 3:22
